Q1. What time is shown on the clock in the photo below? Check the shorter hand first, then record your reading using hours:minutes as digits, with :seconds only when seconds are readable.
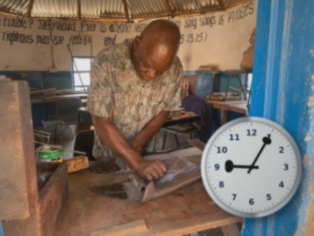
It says 9:05
